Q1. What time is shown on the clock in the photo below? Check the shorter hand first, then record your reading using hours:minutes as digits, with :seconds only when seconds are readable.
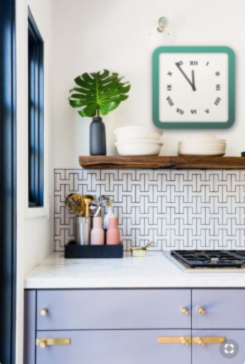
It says 11:54
